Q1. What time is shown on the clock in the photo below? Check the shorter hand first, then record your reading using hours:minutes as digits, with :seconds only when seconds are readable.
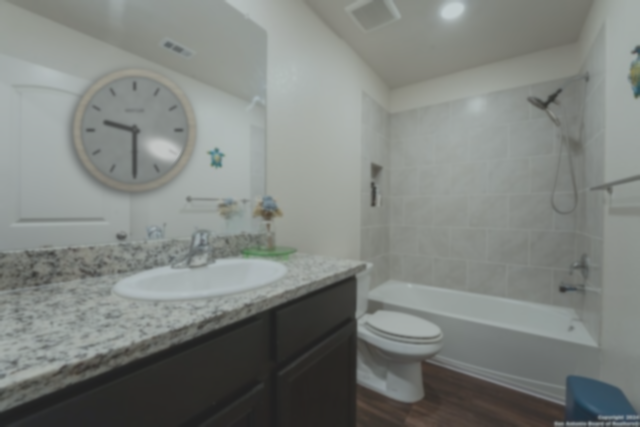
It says 9:30
